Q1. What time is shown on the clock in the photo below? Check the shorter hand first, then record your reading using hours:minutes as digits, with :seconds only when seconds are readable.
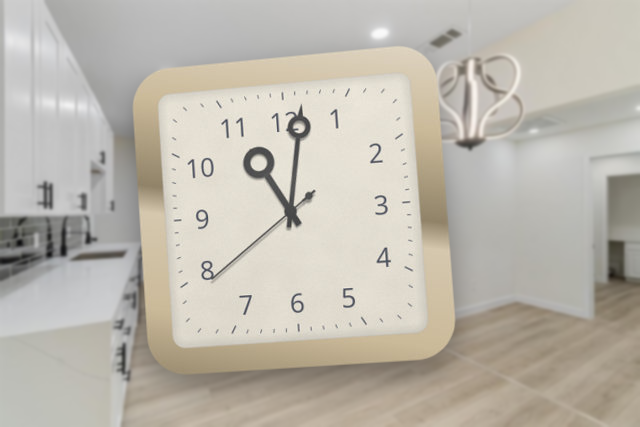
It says 11:01:39
